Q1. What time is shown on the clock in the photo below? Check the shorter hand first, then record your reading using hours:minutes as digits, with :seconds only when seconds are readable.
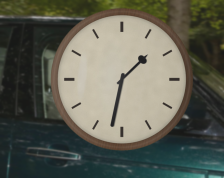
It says 1:32
